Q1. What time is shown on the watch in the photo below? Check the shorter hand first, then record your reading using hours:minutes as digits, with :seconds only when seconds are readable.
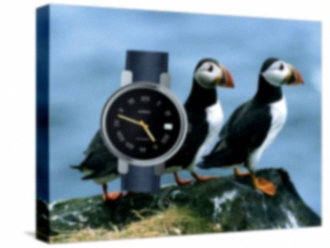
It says 4:48
